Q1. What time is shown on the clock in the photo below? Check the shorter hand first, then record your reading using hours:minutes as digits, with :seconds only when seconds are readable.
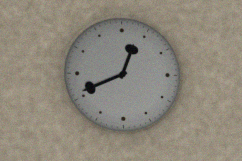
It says 12:41
